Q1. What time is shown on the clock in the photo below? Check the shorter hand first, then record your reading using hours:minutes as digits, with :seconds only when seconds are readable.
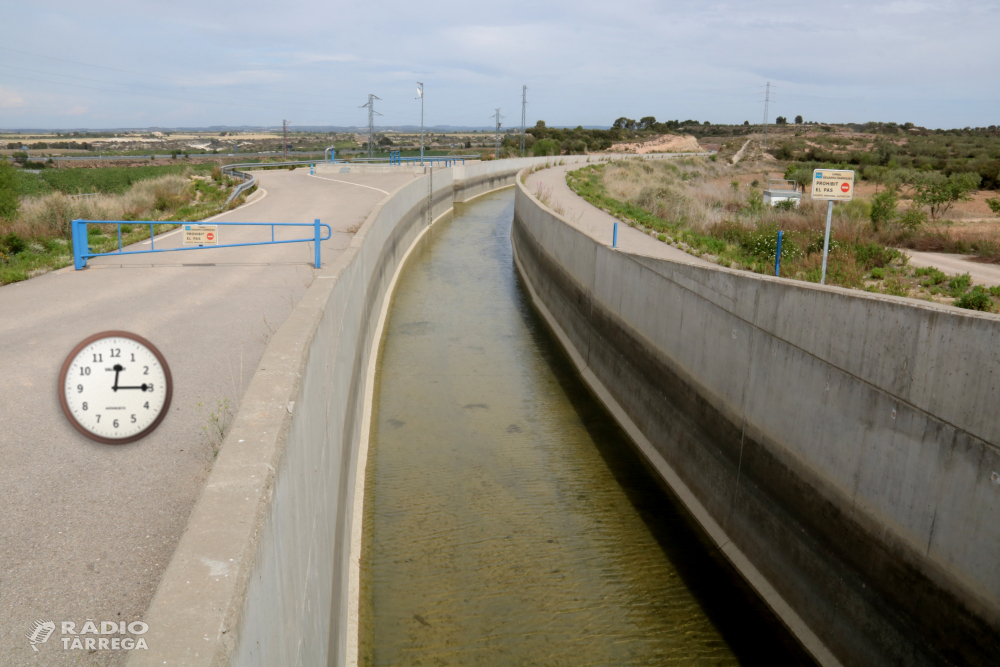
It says 12:15
